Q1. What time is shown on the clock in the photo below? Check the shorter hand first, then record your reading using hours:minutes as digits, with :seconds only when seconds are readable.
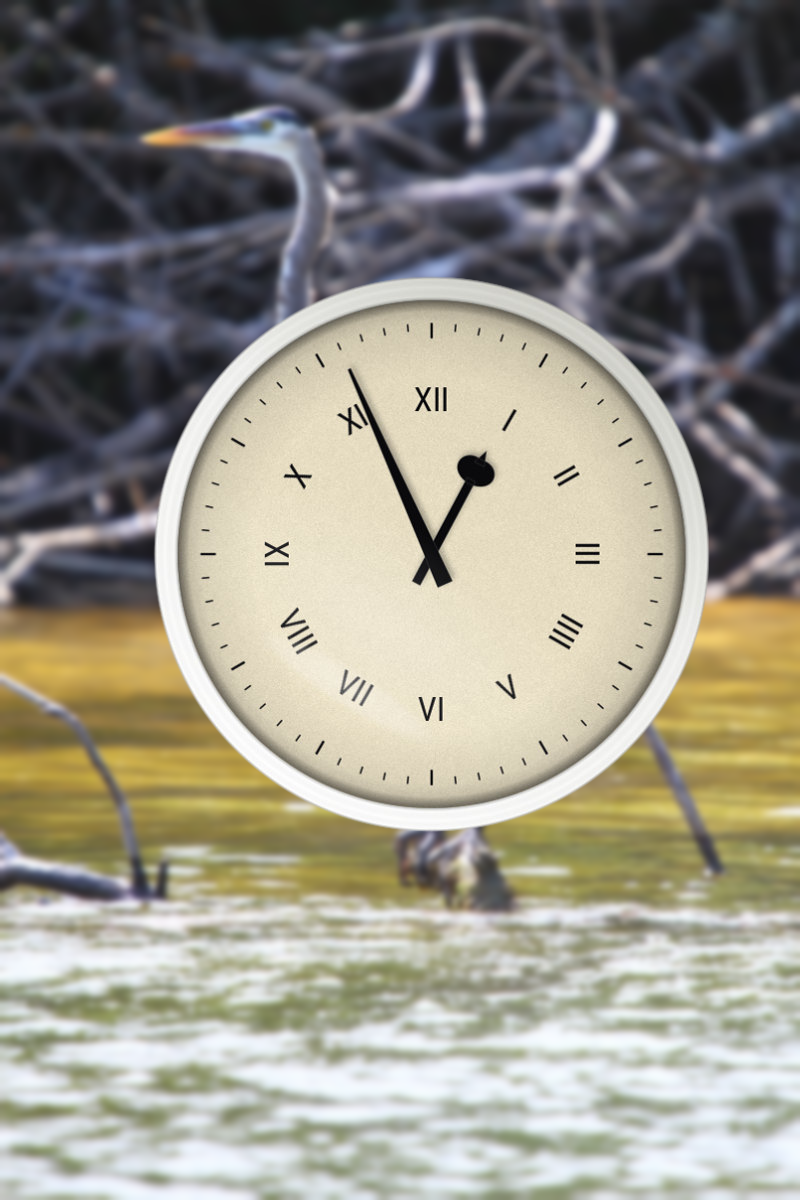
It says 12:56
